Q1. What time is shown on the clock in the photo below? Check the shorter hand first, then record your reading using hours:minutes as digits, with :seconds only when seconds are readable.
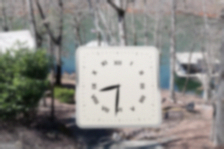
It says 8:31
